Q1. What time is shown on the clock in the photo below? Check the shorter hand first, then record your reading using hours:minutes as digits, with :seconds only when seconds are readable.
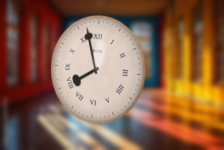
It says 7:57
